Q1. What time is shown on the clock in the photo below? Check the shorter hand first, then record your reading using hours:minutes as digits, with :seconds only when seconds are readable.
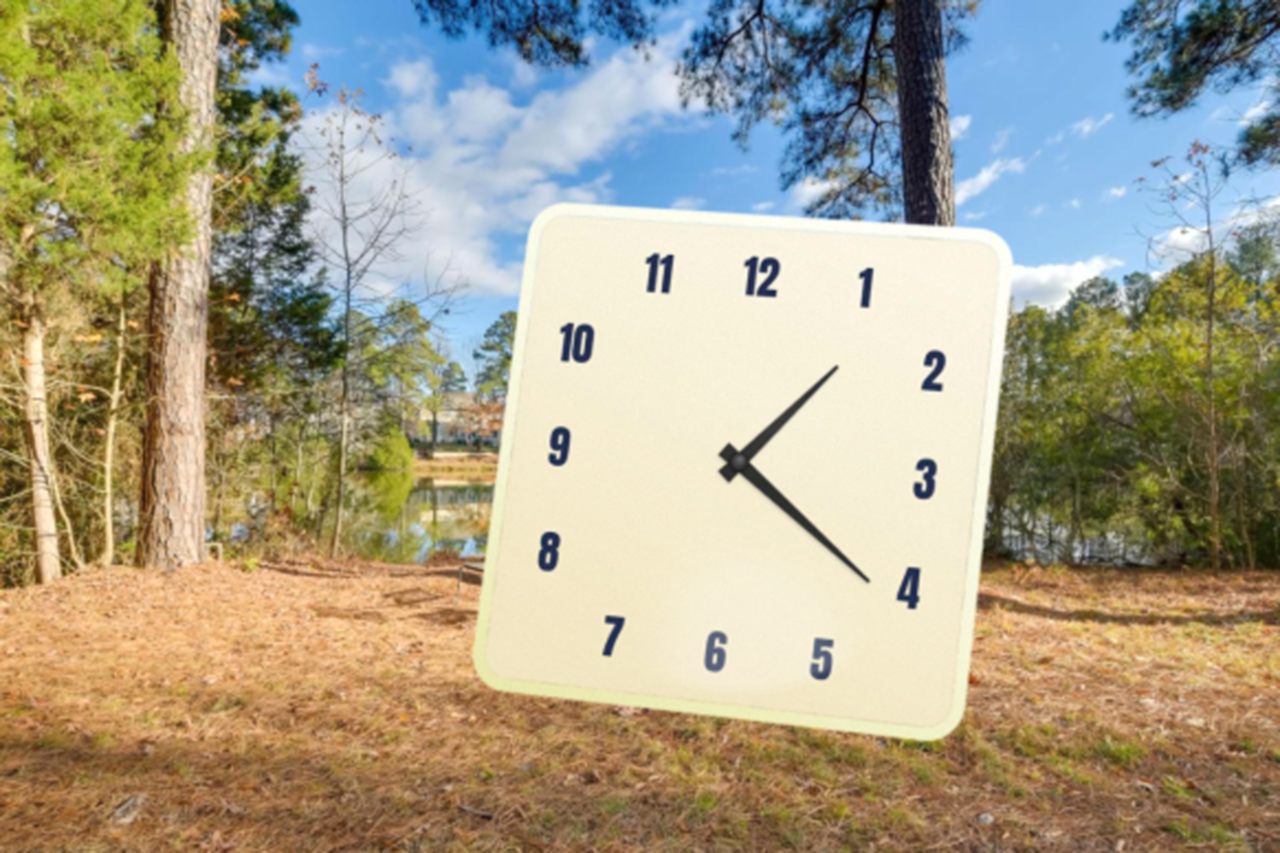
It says 1:21
